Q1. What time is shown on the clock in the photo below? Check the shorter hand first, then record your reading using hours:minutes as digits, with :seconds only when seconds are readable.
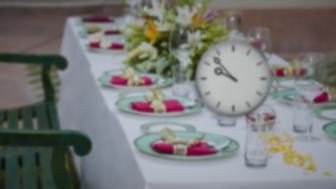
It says 9:53
